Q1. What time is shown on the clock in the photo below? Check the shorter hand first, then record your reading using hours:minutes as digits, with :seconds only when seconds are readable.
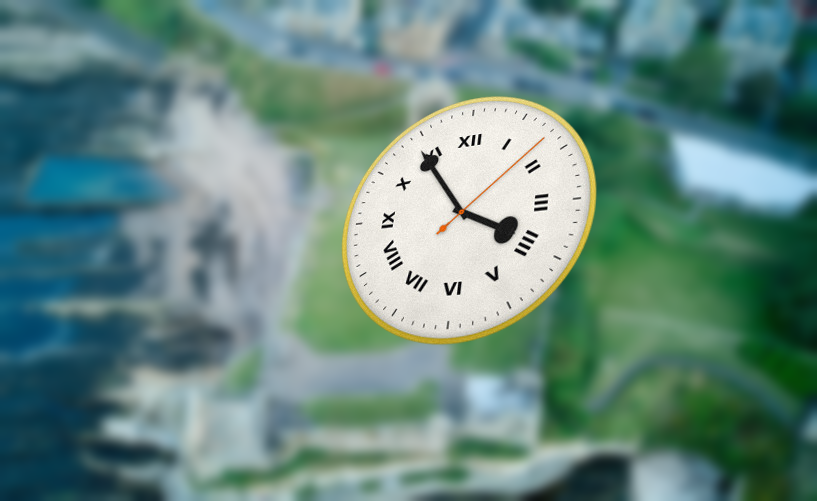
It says 3:54:08
